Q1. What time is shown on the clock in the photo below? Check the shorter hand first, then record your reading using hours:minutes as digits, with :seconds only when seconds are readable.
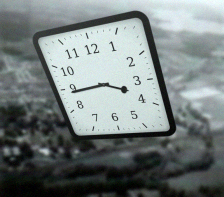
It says 3:44
